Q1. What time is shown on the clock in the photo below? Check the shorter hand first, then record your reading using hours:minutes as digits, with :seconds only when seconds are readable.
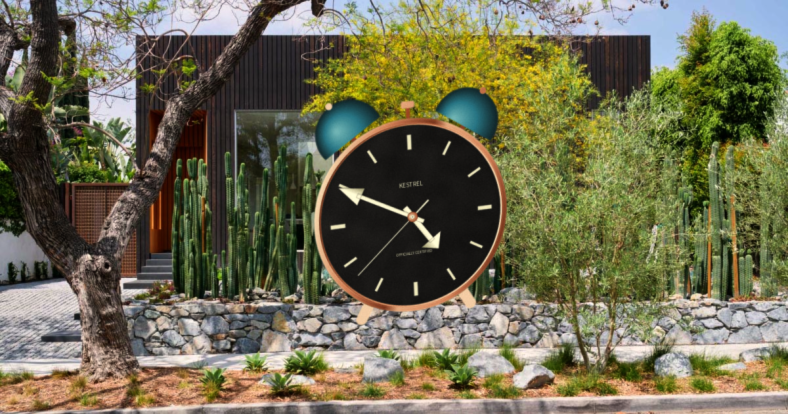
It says 4:49:38
